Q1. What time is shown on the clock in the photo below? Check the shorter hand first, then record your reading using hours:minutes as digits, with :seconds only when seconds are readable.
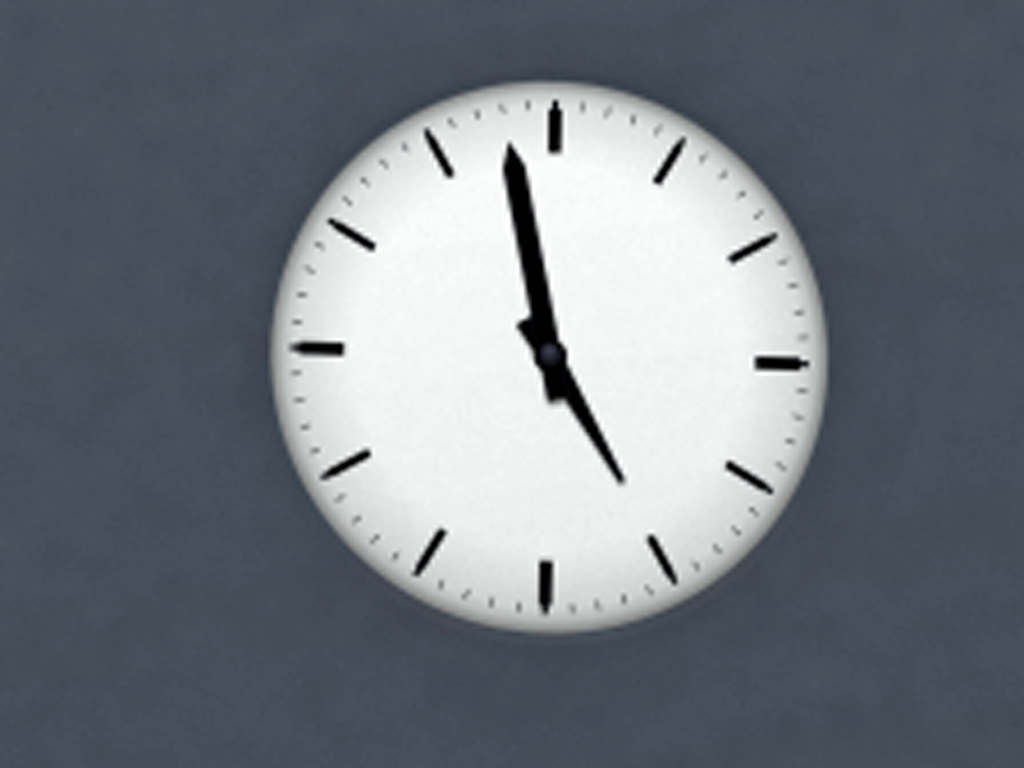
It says 4:58
